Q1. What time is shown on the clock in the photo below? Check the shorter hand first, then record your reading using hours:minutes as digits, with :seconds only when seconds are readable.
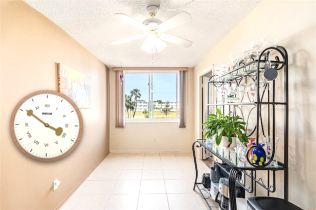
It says 3:51
